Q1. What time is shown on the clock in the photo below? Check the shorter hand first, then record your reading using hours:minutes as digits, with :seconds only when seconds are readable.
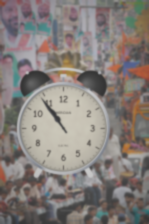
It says 10:54
